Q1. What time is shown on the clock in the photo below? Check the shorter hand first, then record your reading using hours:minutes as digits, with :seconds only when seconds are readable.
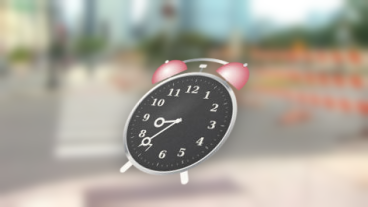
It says 8:37
